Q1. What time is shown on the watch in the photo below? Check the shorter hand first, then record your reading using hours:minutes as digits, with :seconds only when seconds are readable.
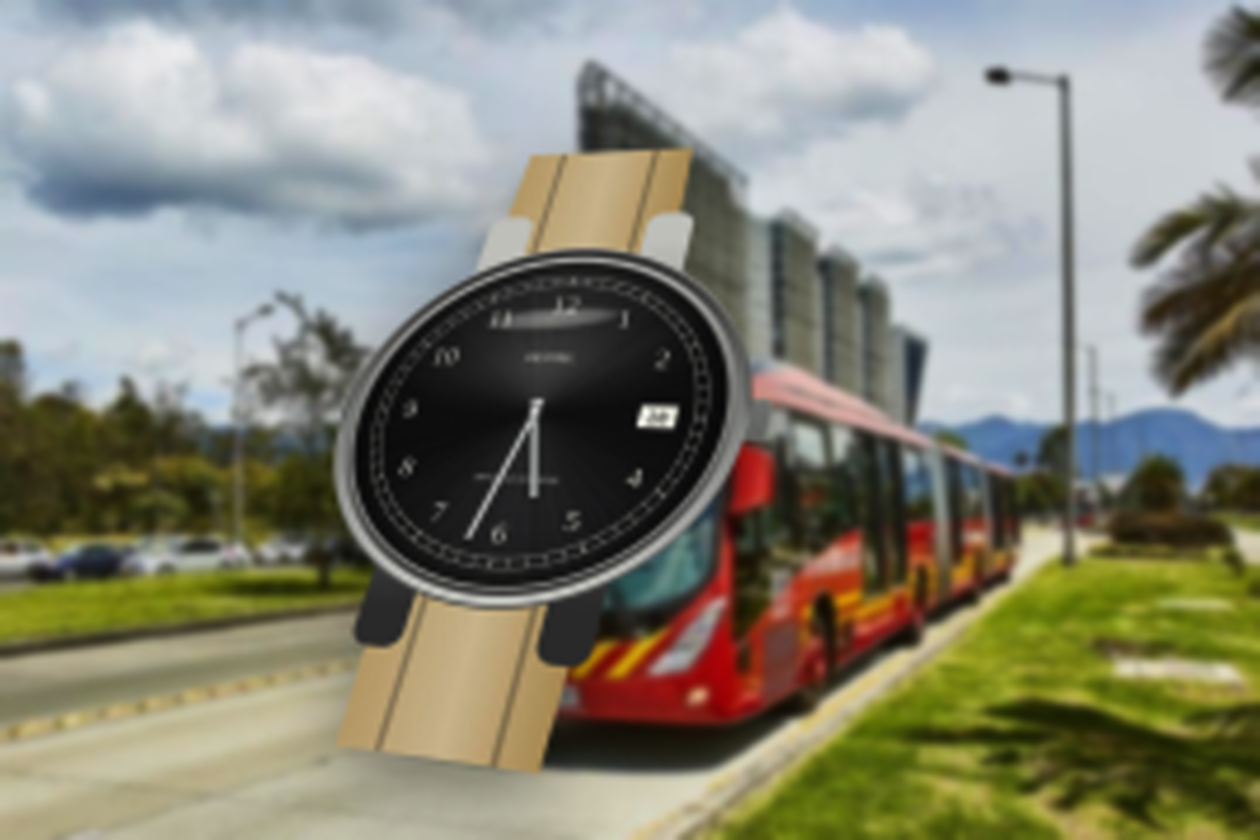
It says 5:32
